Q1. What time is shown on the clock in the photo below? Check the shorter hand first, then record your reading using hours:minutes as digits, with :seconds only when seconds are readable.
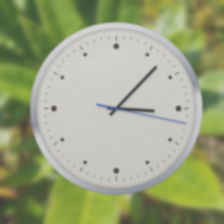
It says 3:07:17
